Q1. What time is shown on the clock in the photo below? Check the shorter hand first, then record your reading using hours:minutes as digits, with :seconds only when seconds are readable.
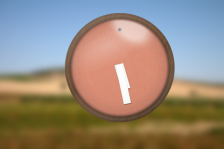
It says 5:28
